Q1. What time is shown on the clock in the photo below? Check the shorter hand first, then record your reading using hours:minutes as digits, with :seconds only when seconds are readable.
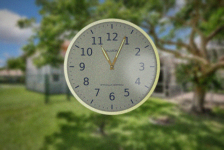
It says 11:04
